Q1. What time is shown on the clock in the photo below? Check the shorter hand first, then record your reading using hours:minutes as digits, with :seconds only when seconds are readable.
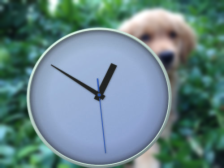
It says 12:50:29
